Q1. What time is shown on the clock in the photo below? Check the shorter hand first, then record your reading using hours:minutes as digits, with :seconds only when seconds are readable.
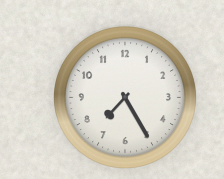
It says 7:25
